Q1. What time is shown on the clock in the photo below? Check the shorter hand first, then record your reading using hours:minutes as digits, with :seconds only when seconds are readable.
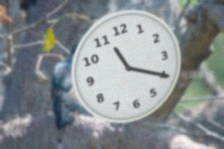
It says 11:20
